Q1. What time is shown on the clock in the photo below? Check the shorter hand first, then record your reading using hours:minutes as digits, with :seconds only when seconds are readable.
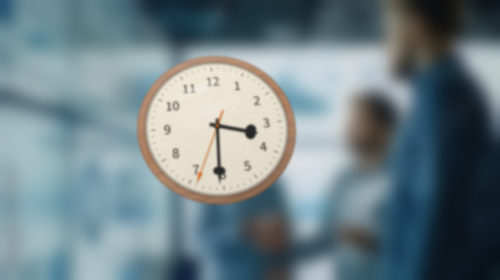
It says 3:30:34
